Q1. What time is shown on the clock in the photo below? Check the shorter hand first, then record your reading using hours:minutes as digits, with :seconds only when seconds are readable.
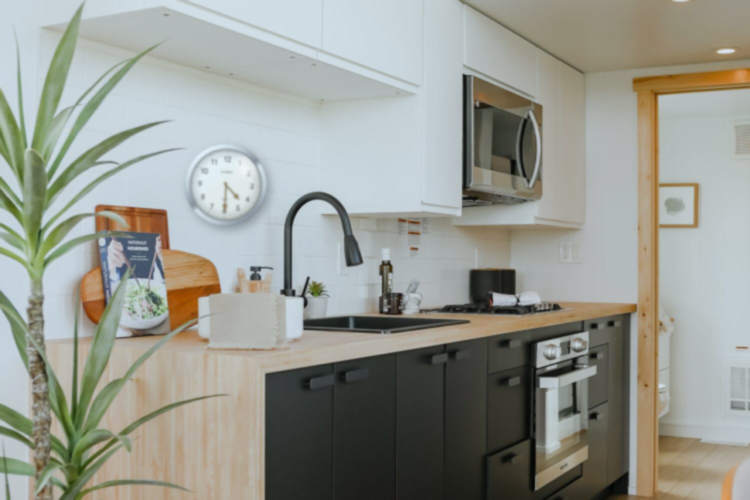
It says 4:30
